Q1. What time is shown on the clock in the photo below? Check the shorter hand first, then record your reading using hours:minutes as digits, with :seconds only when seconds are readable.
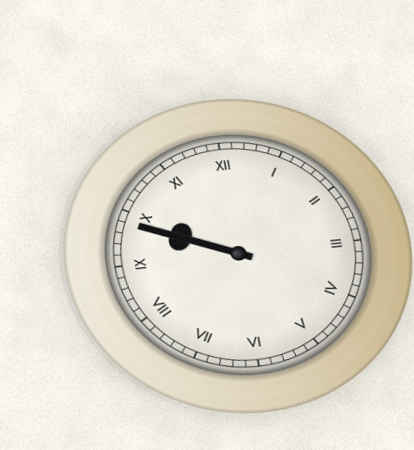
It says 9:49
